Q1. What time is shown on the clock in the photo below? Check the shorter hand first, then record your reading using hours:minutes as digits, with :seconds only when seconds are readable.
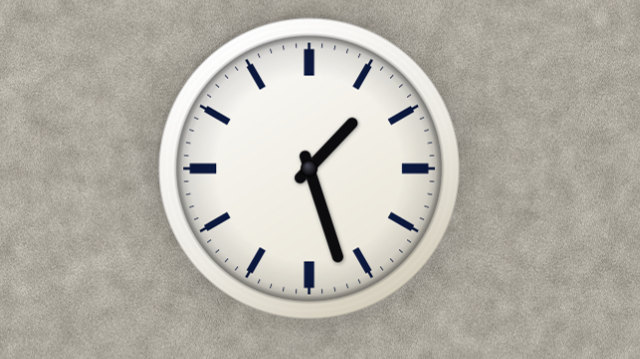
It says 1:27
